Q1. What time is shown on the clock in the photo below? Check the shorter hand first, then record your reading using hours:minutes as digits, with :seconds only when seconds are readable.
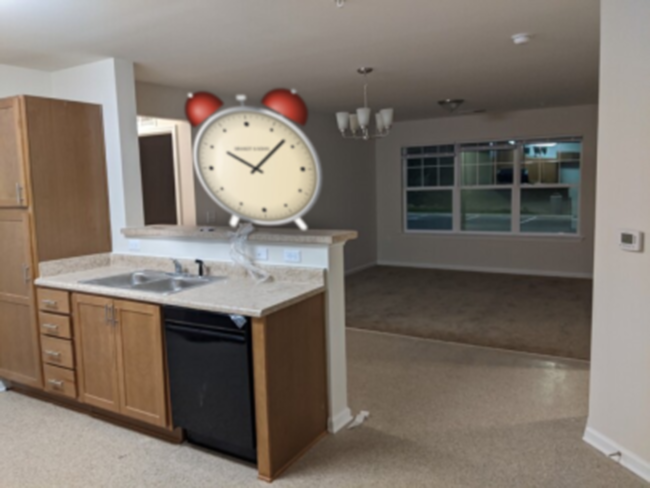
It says 10:08
